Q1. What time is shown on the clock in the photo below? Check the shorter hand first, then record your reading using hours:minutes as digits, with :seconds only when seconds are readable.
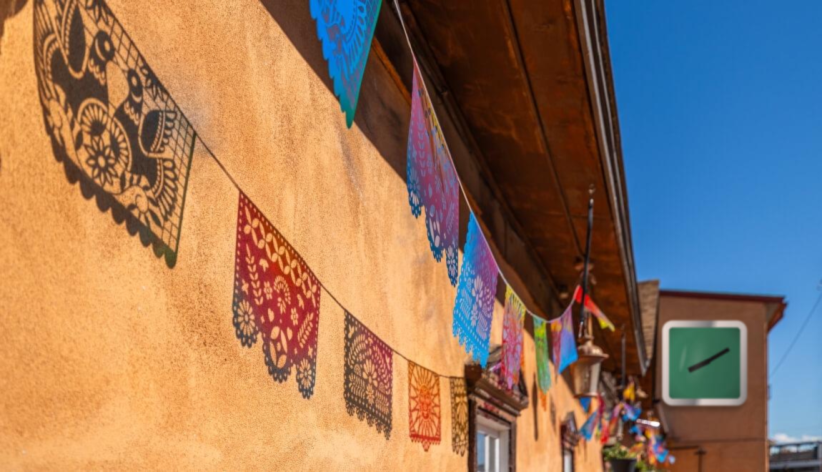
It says 8:10
